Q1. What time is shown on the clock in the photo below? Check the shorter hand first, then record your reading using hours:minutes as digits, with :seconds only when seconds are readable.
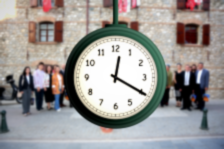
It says 12:20
